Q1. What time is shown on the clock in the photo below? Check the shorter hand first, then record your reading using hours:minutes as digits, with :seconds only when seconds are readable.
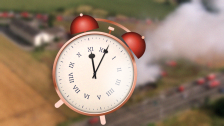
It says 11:01
